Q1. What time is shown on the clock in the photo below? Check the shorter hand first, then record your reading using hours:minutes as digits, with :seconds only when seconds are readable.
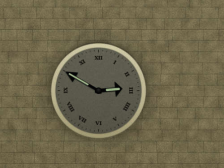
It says 2:50
